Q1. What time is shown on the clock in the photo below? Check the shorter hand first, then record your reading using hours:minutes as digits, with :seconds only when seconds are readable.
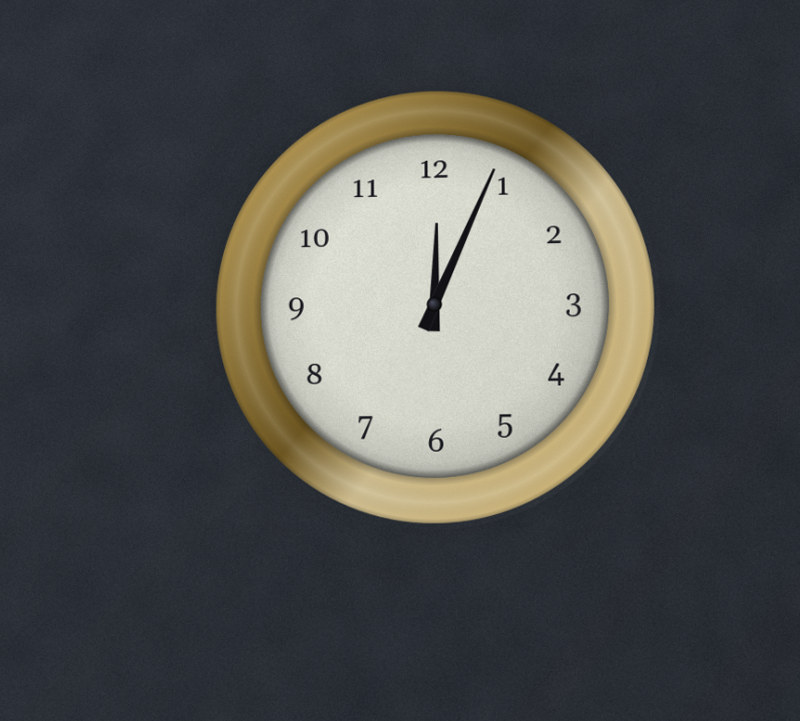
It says 12:04
